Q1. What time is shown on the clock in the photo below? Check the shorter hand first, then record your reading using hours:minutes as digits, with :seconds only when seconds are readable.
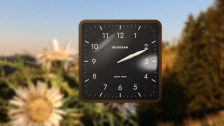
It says 2:11
